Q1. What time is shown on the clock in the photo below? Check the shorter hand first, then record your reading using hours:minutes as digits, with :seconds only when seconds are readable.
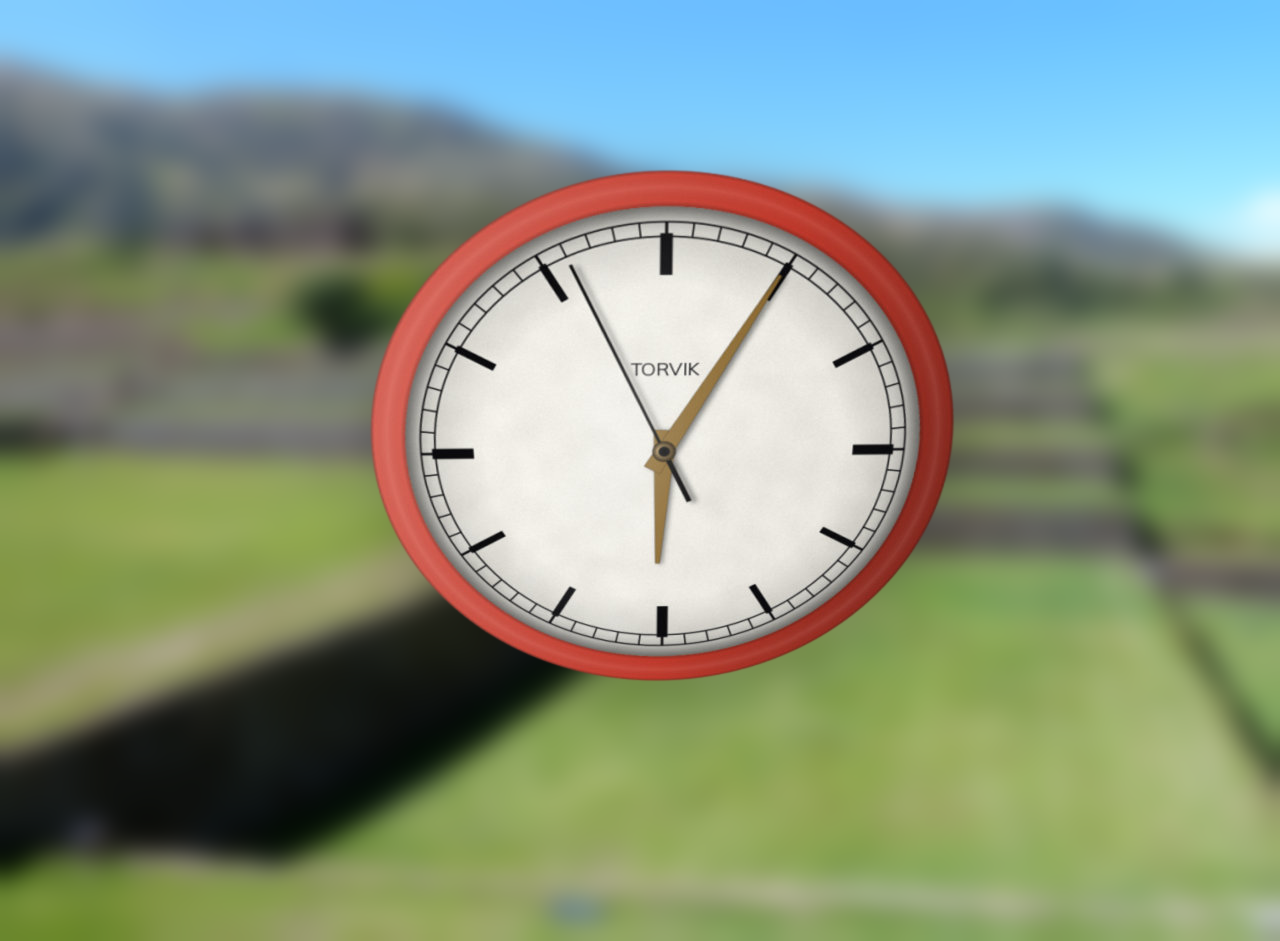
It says 6:04:56
